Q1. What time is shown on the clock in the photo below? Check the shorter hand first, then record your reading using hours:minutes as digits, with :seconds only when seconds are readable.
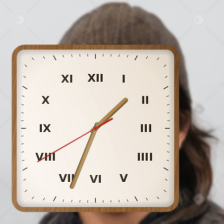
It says 1:33:40
